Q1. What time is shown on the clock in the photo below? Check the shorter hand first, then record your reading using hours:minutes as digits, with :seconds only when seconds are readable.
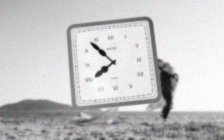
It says 7:53
